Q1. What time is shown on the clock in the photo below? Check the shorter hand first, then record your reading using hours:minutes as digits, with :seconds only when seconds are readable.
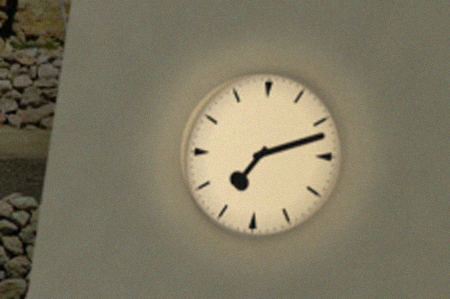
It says 7:12
